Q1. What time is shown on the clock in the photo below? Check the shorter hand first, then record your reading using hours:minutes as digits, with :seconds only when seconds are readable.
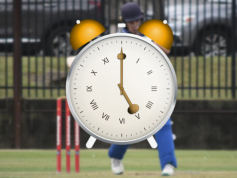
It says 5:00
